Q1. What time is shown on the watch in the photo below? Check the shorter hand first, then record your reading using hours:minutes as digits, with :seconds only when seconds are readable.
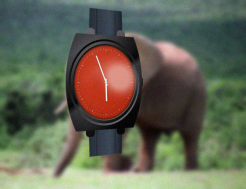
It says 5:56
